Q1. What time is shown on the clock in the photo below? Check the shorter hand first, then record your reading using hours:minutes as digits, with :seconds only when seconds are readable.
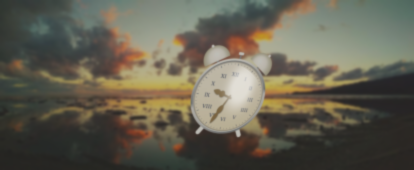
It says 9:34
